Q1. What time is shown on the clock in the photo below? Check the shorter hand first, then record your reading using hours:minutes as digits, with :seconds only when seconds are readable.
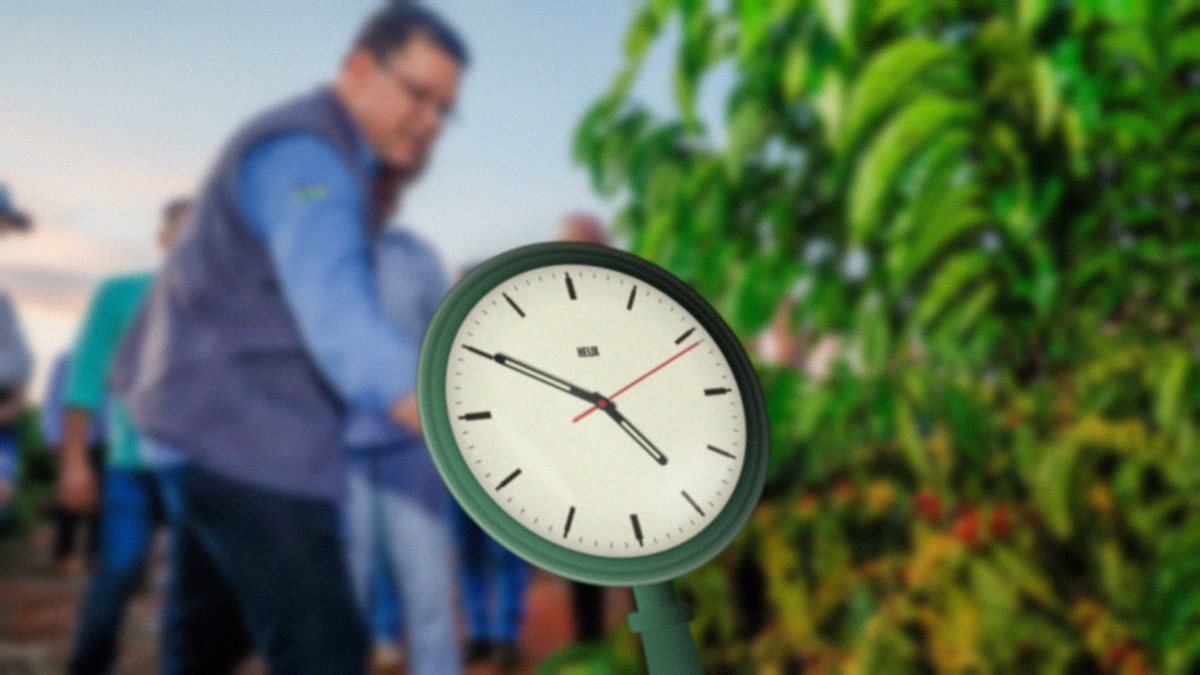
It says 4:50:11
